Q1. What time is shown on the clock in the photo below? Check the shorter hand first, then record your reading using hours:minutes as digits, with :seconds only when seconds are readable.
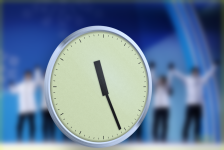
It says 11:26
